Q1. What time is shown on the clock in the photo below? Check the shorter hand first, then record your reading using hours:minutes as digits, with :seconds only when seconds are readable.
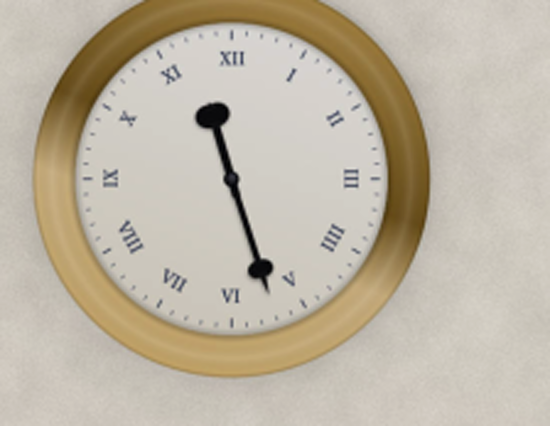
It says 11:27
